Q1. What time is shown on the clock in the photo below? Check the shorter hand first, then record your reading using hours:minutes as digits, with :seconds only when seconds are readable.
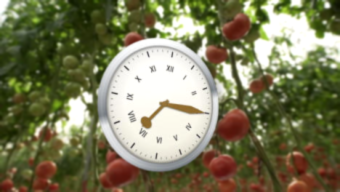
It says 7:15
